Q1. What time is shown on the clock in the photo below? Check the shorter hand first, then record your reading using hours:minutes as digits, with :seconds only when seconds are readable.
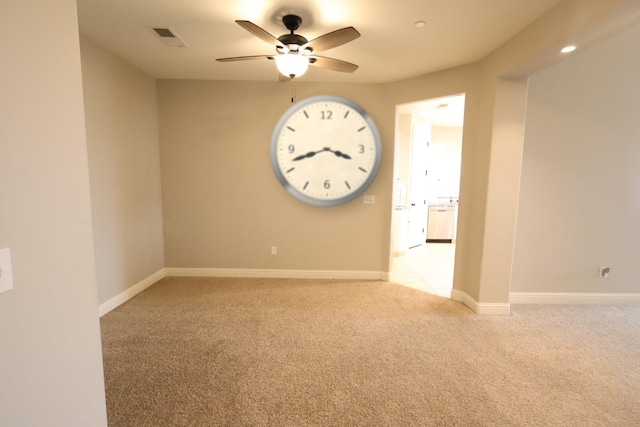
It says 3:42
